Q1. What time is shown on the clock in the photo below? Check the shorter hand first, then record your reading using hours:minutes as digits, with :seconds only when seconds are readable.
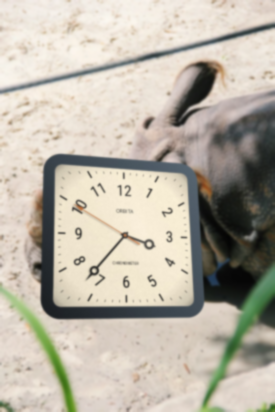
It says 3:36:50
